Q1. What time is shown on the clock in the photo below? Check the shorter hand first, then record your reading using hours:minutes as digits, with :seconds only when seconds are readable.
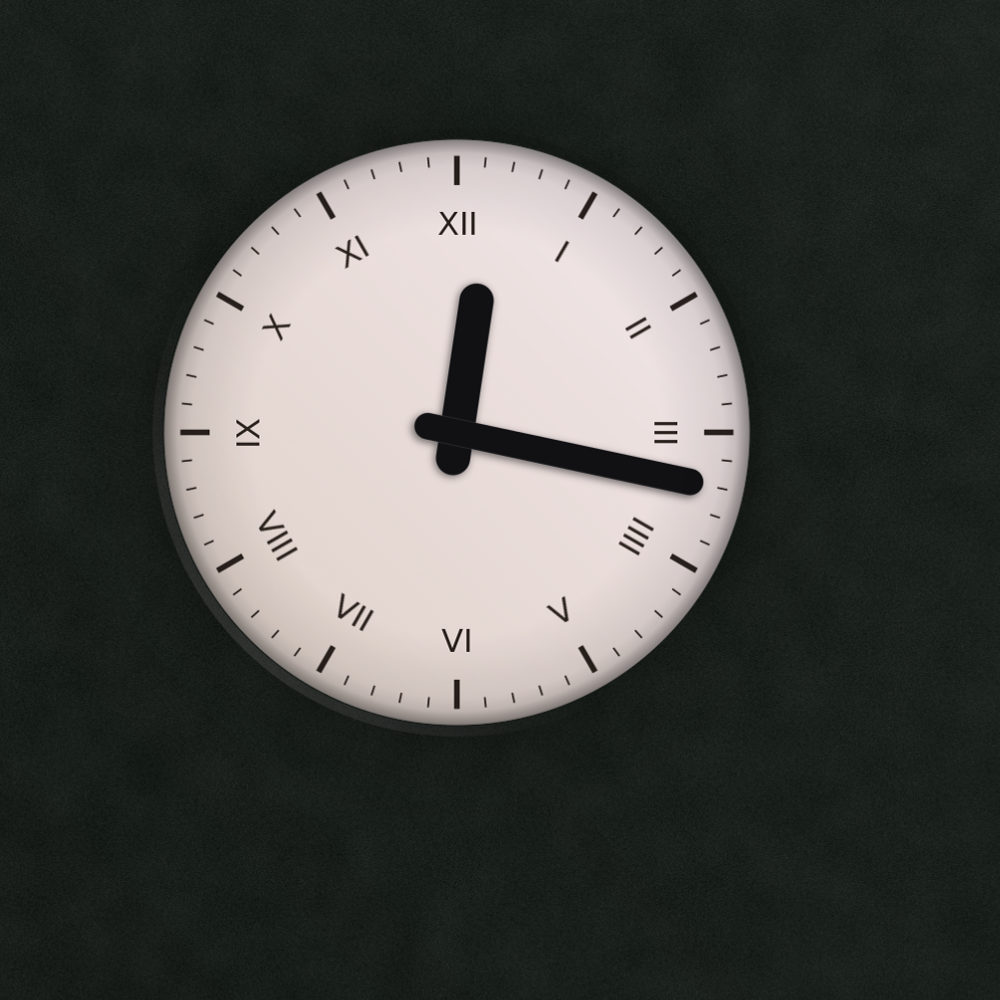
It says 12:17
